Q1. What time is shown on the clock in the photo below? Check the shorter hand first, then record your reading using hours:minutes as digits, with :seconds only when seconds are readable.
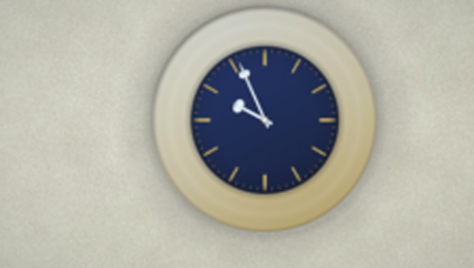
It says 9:56
